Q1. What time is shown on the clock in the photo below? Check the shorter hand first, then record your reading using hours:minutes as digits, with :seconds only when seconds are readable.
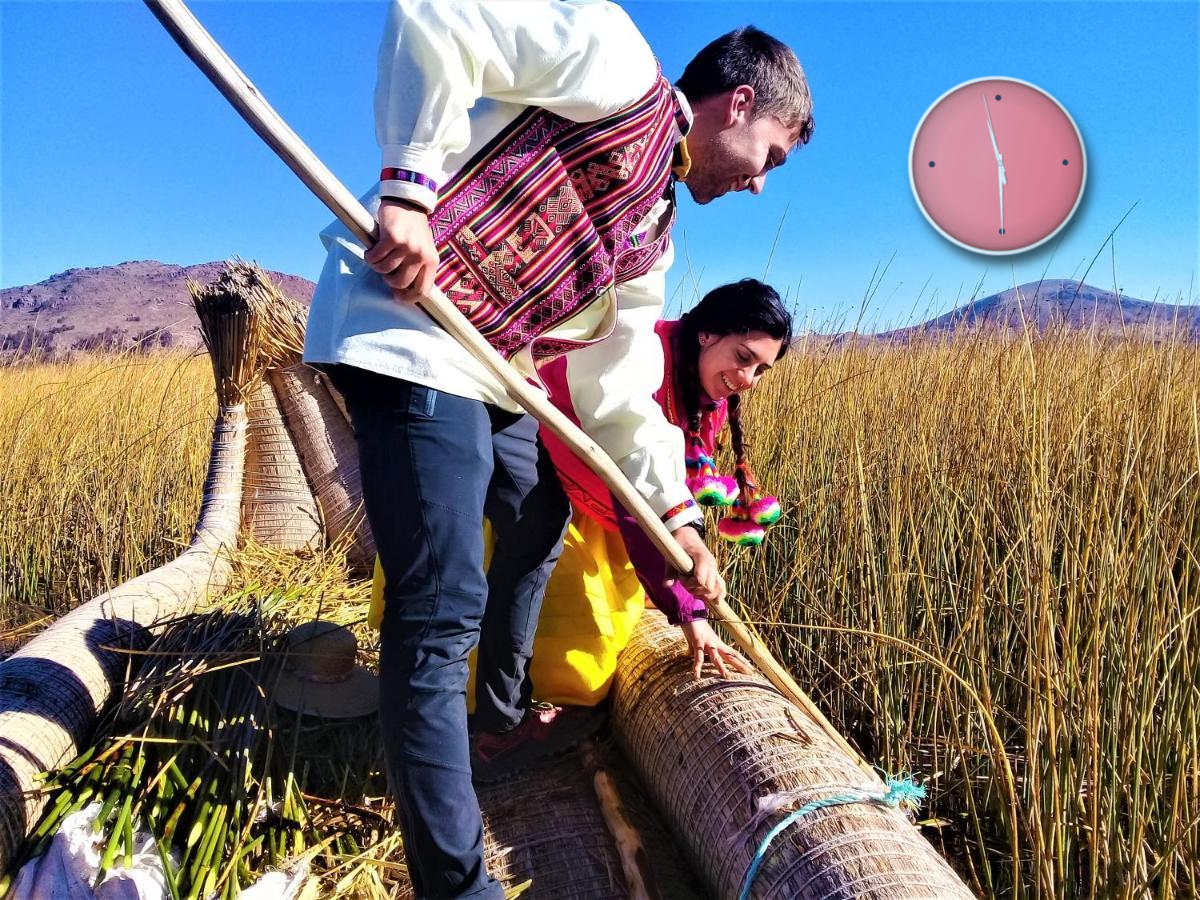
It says 11:29:58
